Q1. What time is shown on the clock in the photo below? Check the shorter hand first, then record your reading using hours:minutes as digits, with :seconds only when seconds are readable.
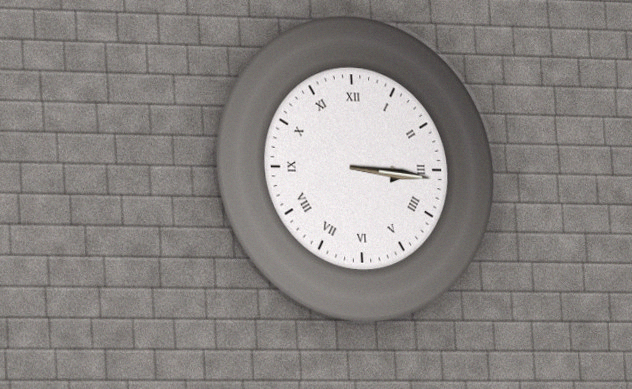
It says 3:16
